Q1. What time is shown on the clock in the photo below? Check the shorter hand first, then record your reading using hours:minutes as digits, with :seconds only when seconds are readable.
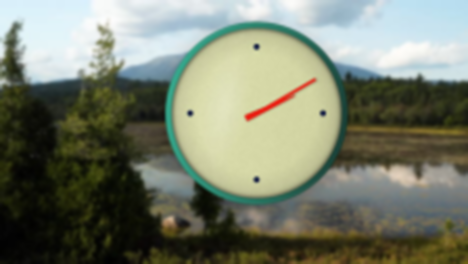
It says 2:10
